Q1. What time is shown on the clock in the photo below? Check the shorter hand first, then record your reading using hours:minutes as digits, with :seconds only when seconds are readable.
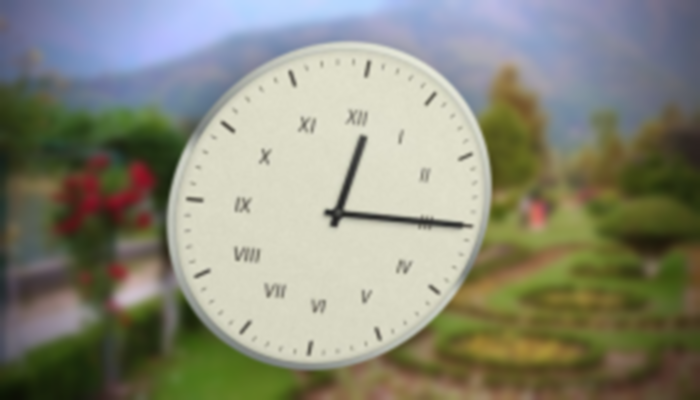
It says 12:15
